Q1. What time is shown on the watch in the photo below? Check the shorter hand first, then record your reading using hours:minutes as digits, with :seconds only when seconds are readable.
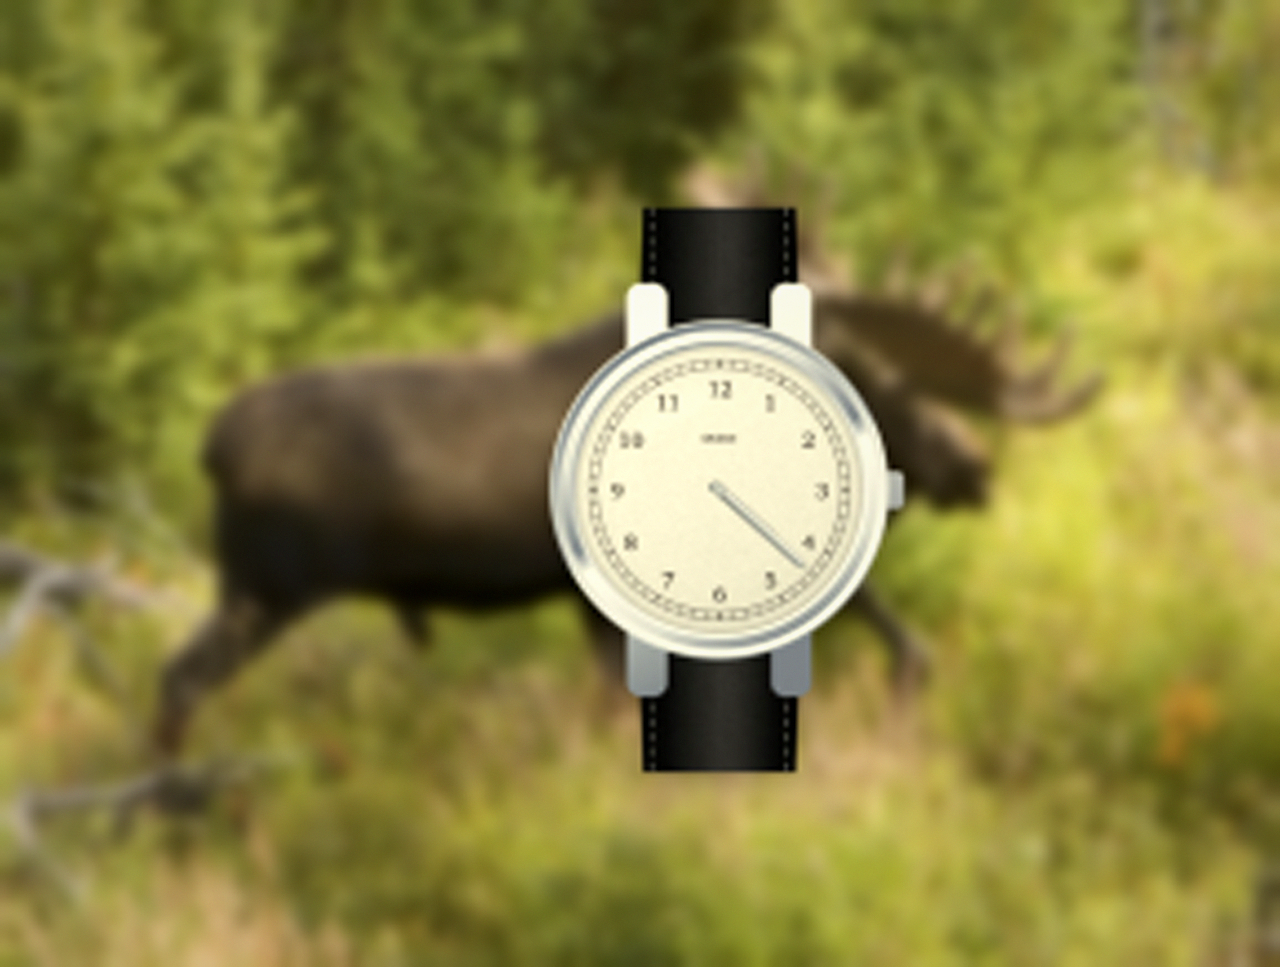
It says 4:22
